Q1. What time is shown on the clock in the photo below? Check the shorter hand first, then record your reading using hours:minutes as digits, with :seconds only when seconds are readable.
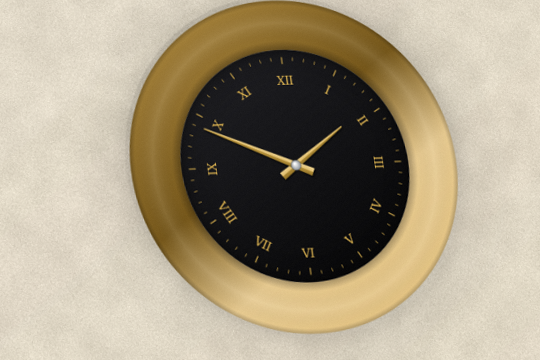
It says 1:49
